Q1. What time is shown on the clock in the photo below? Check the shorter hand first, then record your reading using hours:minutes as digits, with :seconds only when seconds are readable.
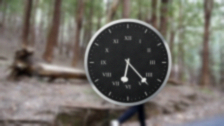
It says 6:23
